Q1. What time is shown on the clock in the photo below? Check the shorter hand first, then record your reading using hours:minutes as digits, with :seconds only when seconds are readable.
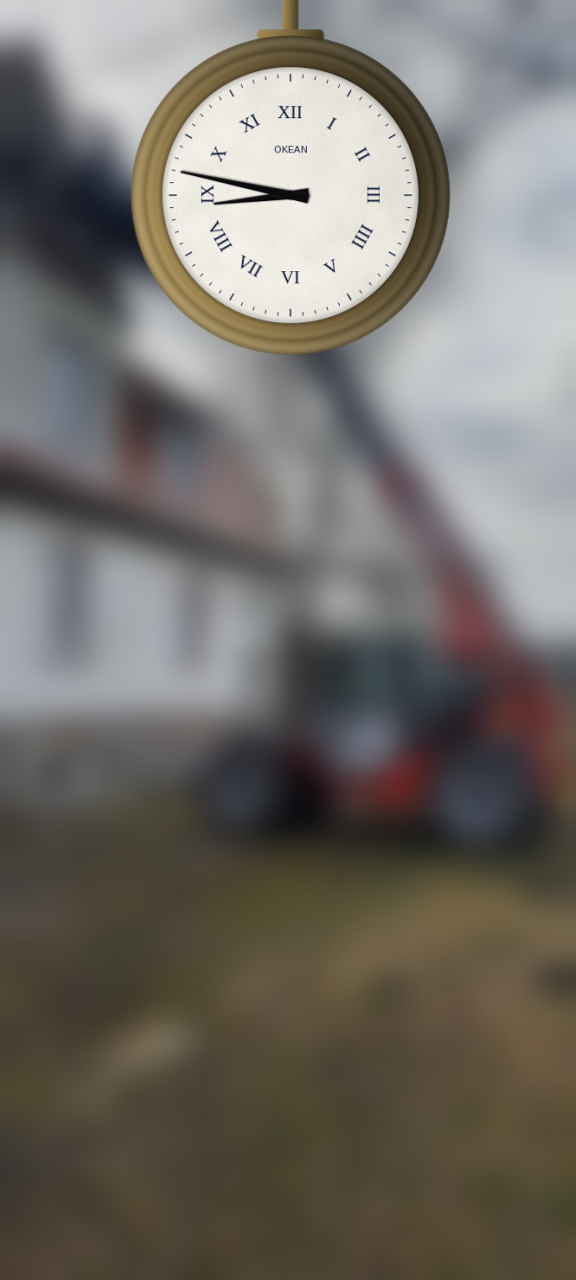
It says 8:47
